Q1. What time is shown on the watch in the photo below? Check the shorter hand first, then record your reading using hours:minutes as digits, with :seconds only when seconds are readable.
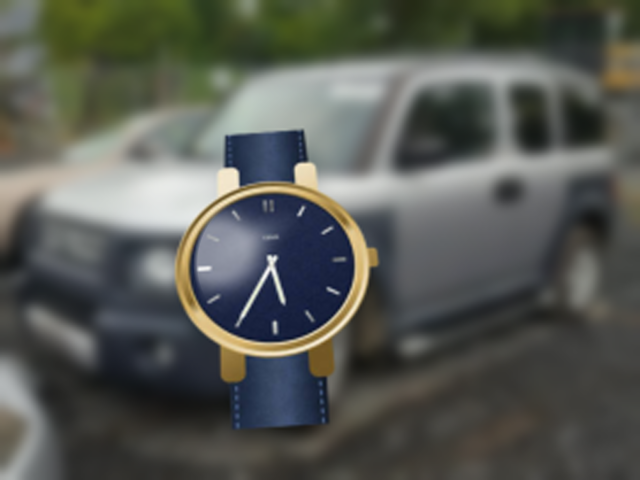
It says 5:35
